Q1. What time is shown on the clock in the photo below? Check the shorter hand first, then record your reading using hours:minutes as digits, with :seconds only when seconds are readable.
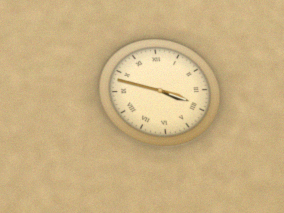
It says 3:48
